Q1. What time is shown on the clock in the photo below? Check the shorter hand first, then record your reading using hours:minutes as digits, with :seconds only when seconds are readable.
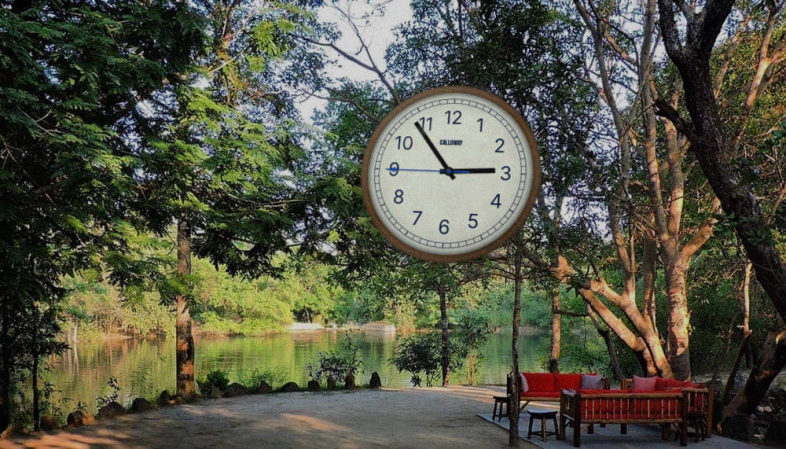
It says 2:53:45
